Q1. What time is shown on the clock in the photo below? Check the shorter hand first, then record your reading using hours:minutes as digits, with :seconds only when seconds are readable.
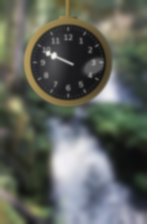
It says 9:49
